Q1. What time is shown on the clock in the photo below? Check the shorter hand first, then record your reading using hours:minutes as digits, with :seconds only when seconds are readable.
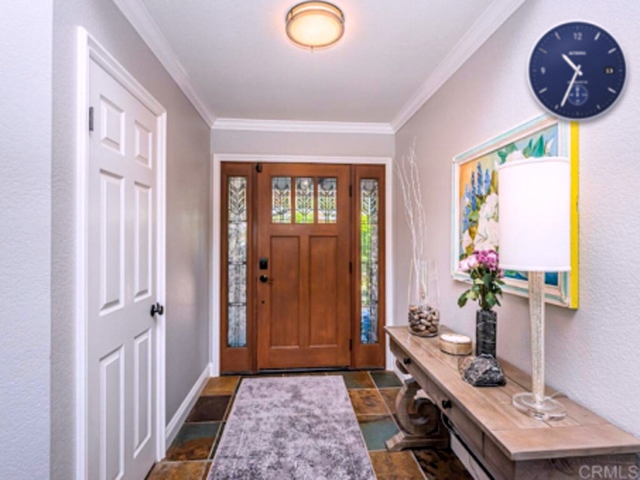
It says 10:34
